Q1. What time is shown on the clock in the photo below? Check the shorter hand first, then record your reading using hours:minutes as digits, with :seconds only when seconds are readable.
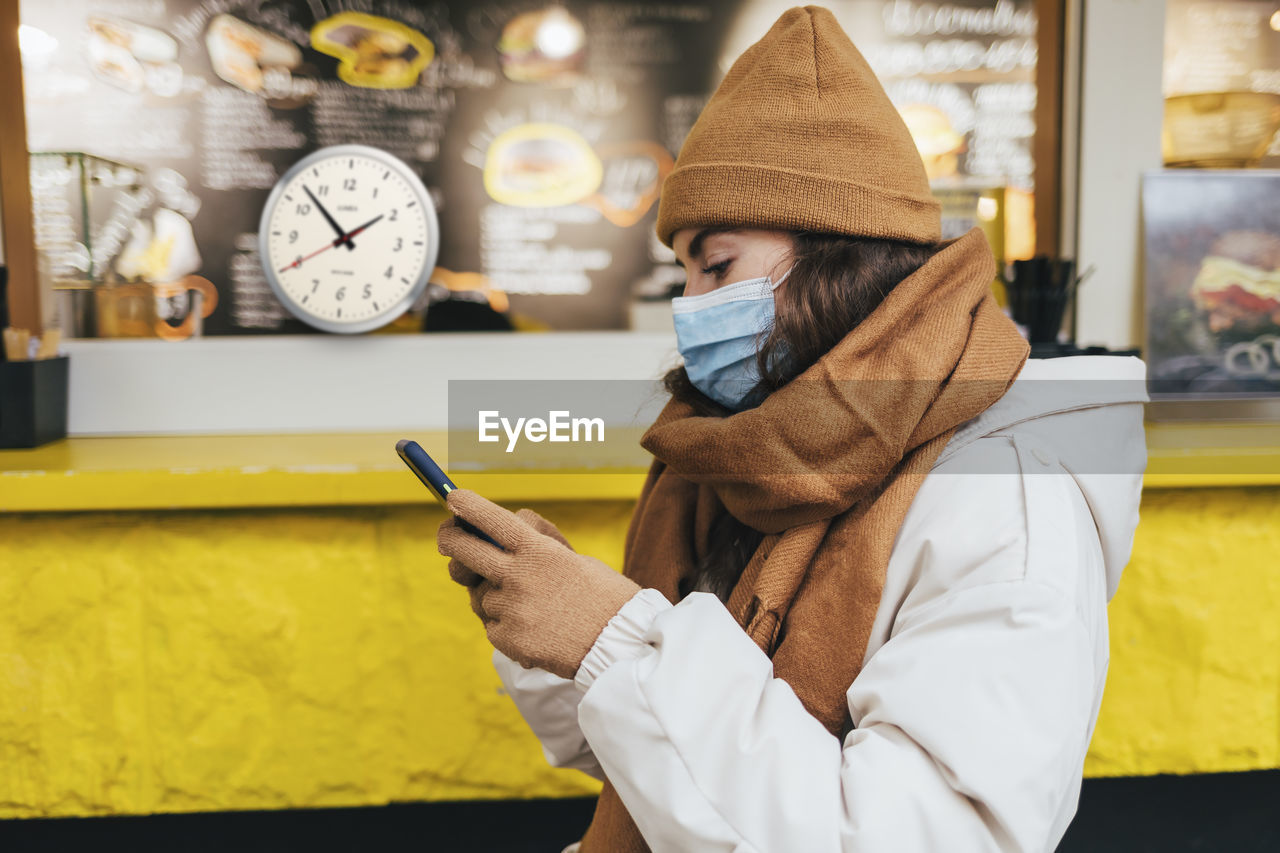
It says 1:52:40
